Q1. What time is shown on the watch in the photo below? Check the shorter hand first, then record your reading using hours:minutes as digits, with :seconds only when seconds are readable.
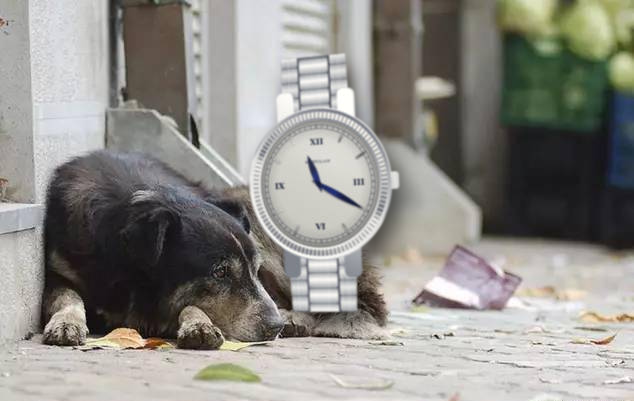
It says 11:20
